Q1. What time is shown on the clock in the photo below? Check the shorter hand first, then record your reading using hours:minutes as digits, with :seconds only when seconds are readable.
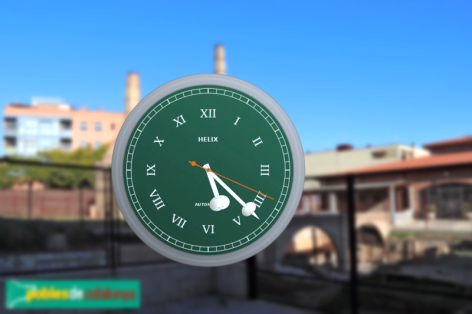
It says 5:22:19
